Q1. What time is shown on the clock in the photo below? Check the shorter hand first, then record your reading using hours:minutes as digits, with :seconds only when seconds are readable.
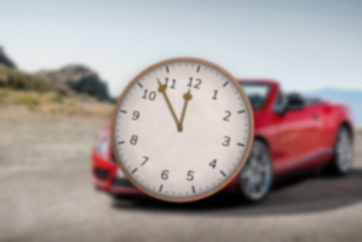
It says 11:53
